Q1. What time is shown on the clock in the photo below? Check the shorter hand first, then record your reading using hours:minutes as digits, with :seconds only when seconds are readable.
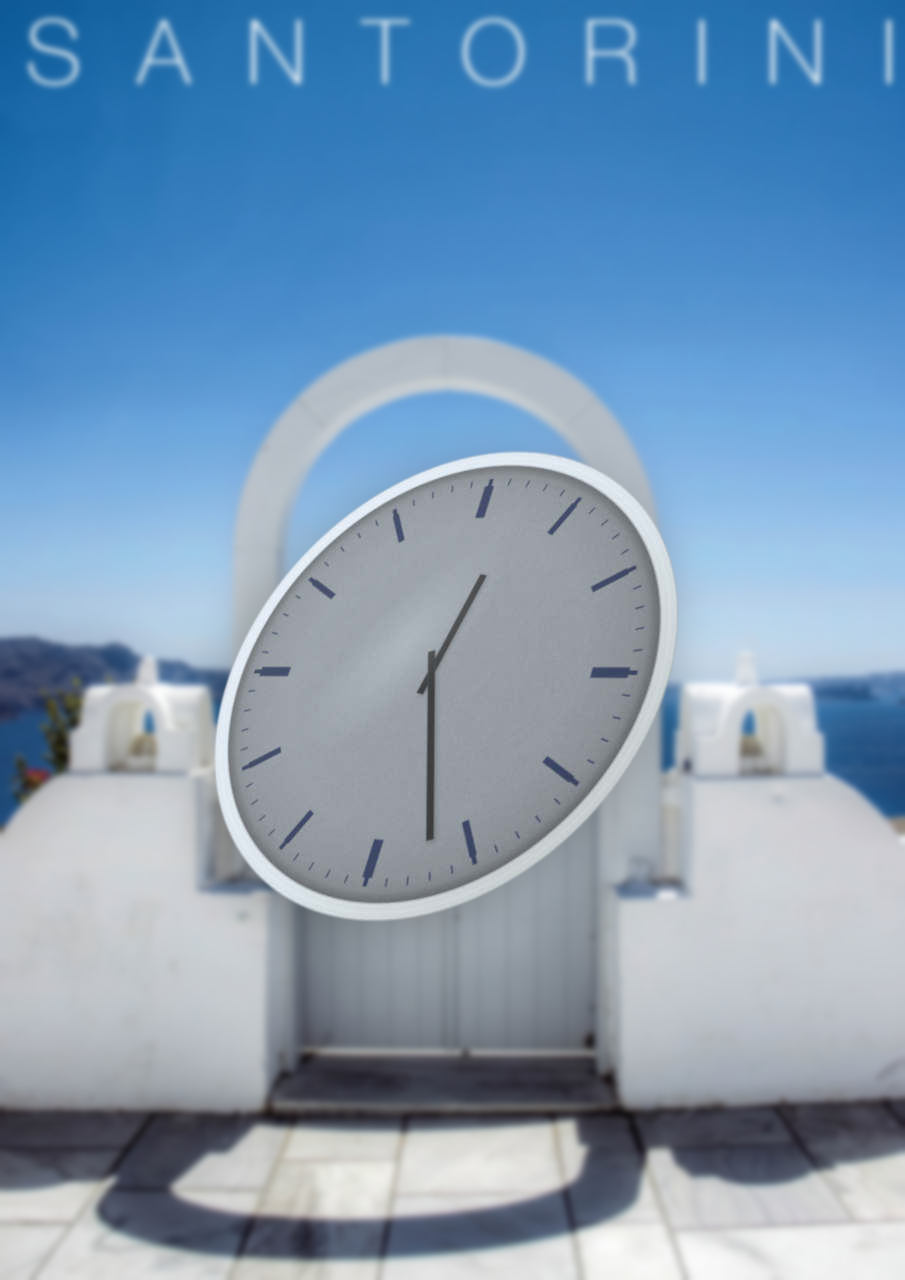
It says 12:27
